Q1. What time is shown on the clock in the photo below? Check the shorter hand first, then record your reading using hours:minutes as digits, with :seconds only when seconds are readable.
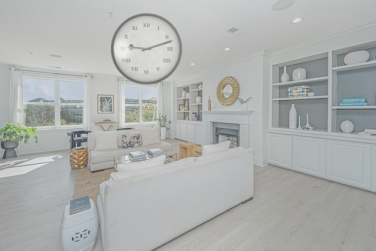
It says 9:12
